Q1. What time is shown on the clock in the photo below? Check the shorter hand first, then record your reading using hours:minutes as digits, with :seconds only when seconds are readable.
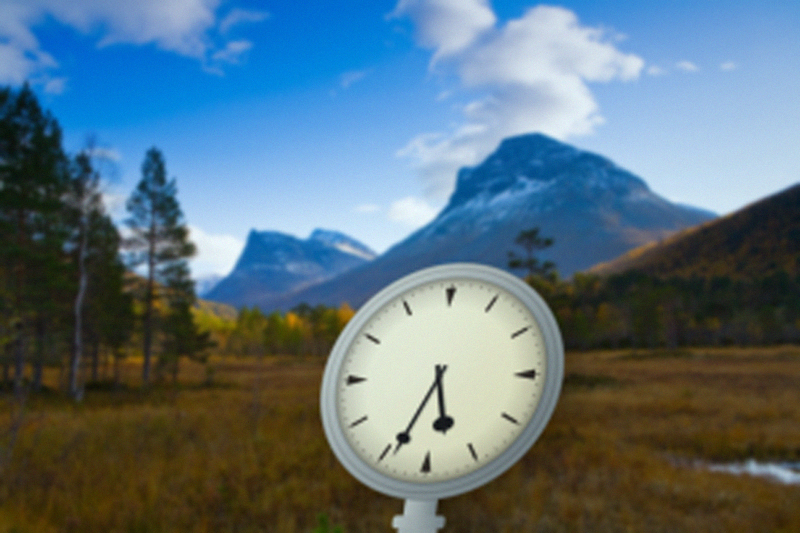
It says 5:34
